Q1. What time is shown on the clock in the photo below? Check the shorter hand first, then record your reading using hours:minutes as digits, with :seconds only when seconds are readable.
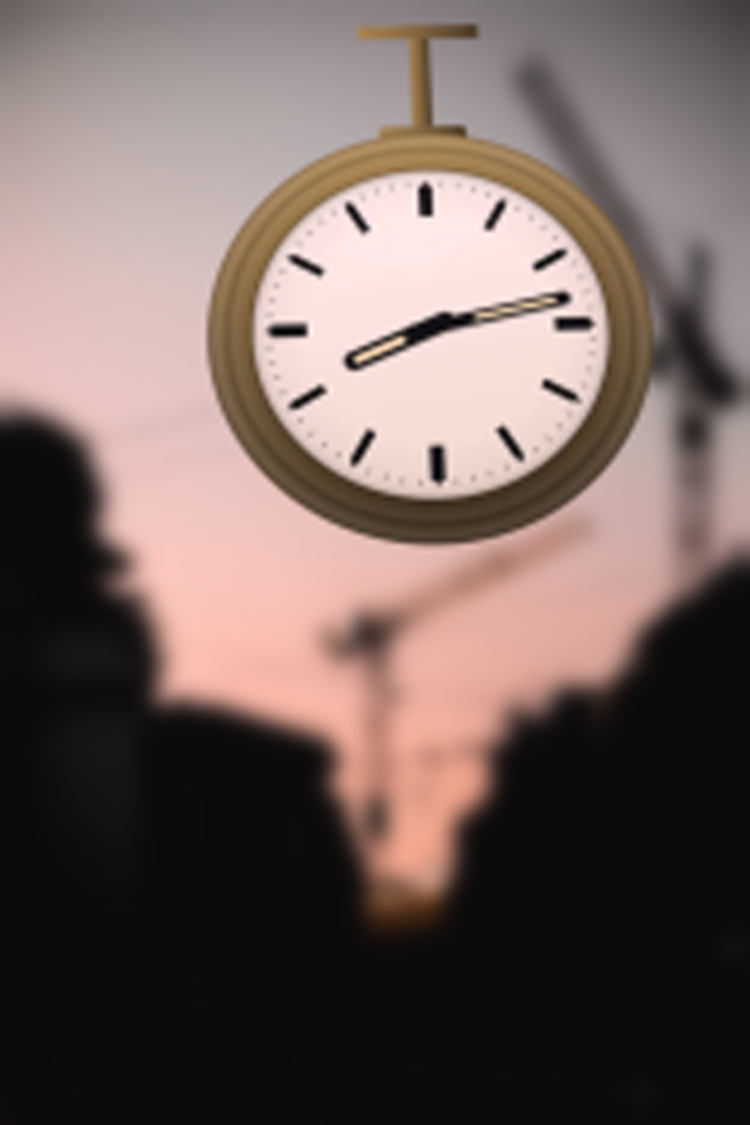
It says 8:13
